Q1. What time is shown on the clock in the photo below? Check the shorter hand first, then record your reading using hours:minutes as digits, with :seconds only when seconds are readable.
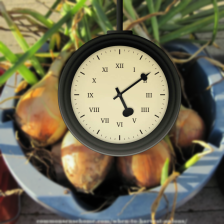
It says 5:09
